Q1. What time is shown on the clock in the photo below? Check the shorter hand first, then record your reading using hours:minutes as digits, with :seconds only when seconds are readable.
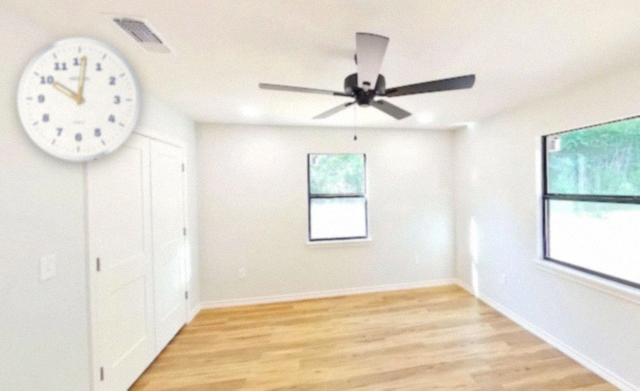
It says 10:01
